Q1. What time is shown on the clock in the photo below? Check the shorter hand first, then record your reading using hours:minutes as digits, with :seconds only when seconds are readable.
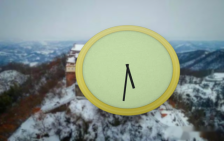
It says 5:31
